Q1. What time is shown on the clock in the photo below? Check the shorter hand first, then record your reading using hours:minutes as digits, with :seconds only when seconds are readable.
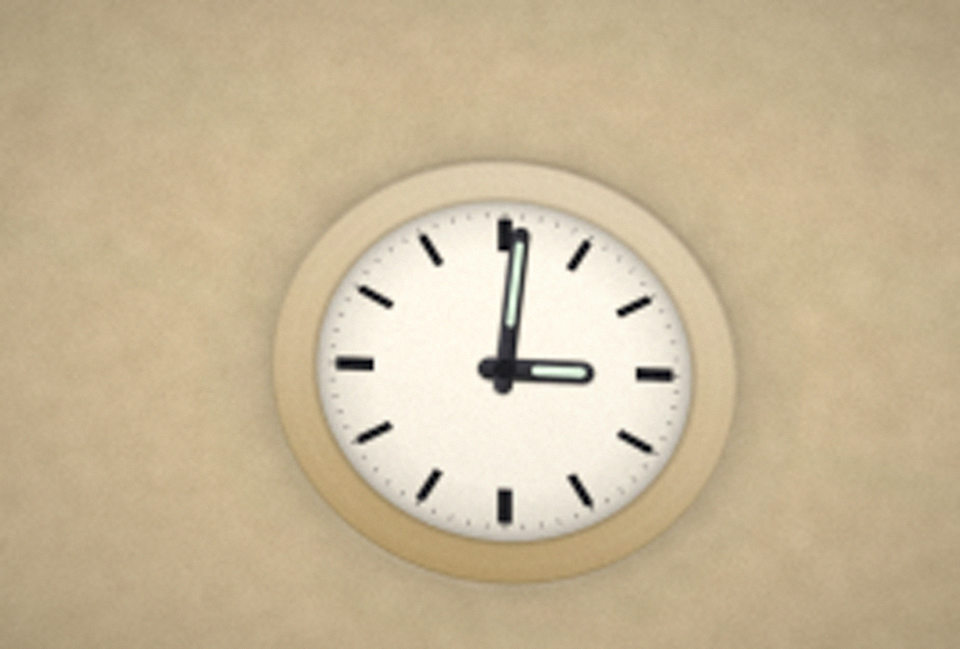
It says 3:01
